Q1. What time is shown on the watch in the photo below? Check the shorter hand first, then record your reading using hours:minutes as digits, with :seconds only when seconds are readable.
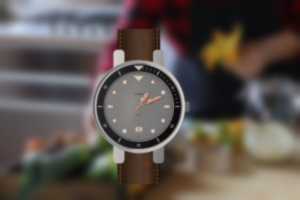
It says 1:11
